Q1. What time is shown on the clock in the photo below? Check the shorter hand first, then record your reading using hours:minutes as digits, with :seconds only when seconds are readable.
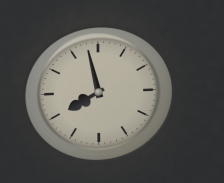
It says 7:58
